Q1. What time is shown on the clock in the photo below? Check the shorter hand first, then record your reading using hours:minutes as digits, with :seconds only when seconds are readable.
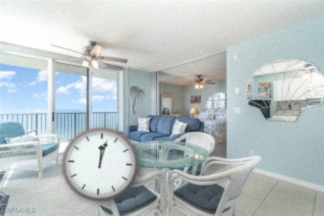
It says 12:02
